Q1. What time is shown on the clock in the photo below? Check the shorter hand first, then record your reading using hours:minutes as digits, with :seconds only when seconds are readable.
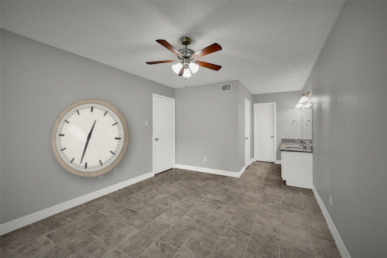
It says 12:32
